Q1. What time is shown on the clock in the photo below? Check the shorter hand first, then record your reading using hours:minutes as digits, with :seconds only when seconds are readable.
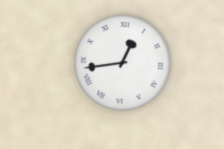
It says 12:43
